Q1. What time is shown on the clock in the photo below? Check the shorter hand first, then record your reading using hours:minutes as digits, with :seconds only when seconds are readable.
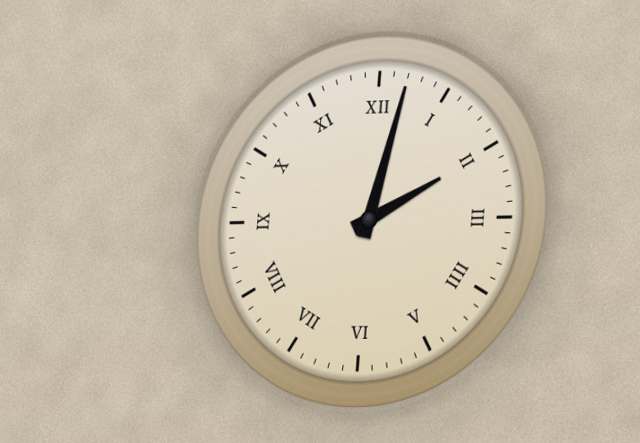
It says 2:02
